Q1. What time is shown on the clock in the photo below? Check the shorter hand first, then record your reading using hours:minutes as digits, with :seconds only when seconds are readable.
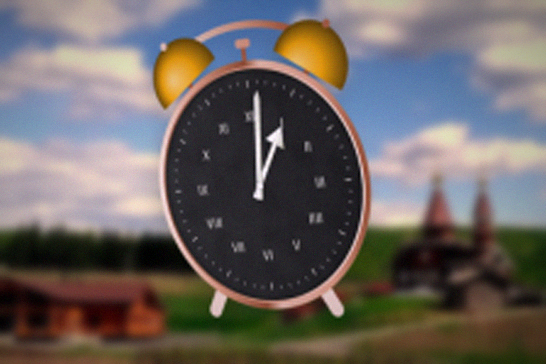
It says 1:01
